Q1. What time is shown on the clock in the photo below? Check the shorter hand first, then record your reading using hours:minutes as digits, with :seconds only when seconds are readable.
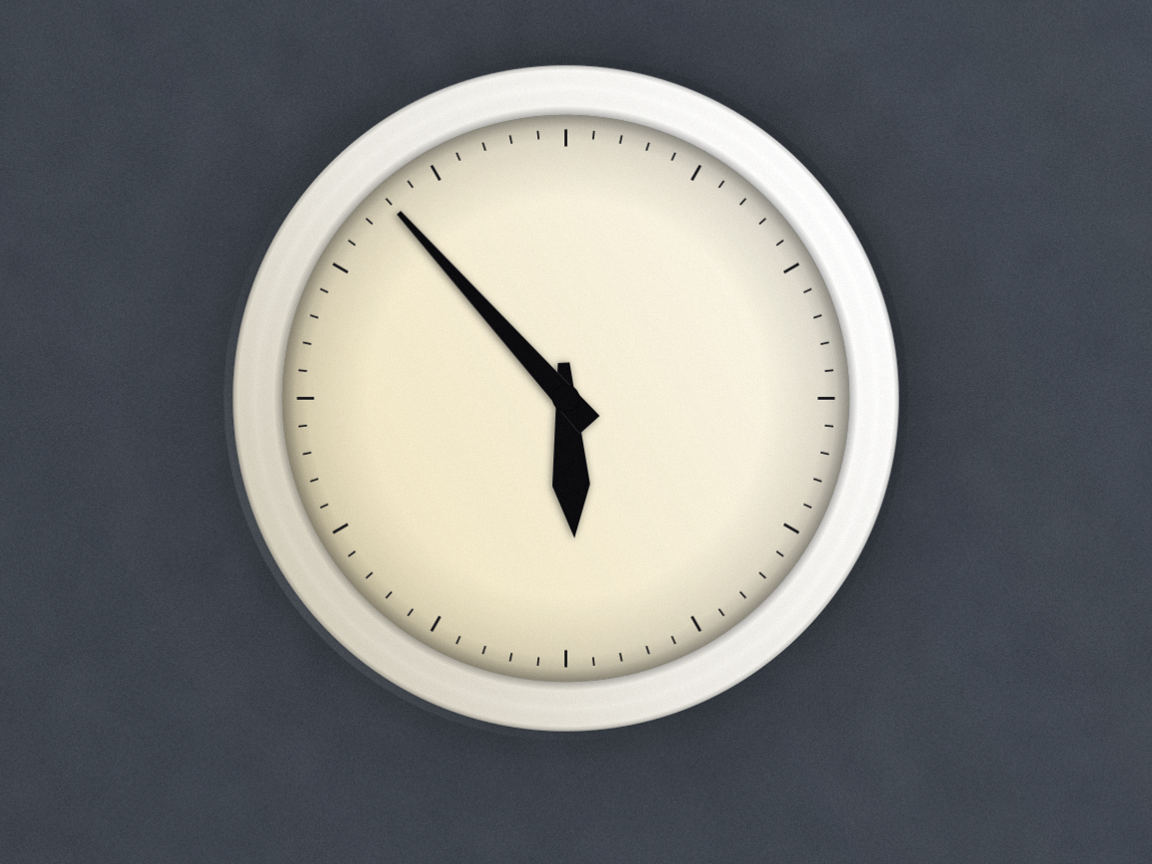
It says 5:53
